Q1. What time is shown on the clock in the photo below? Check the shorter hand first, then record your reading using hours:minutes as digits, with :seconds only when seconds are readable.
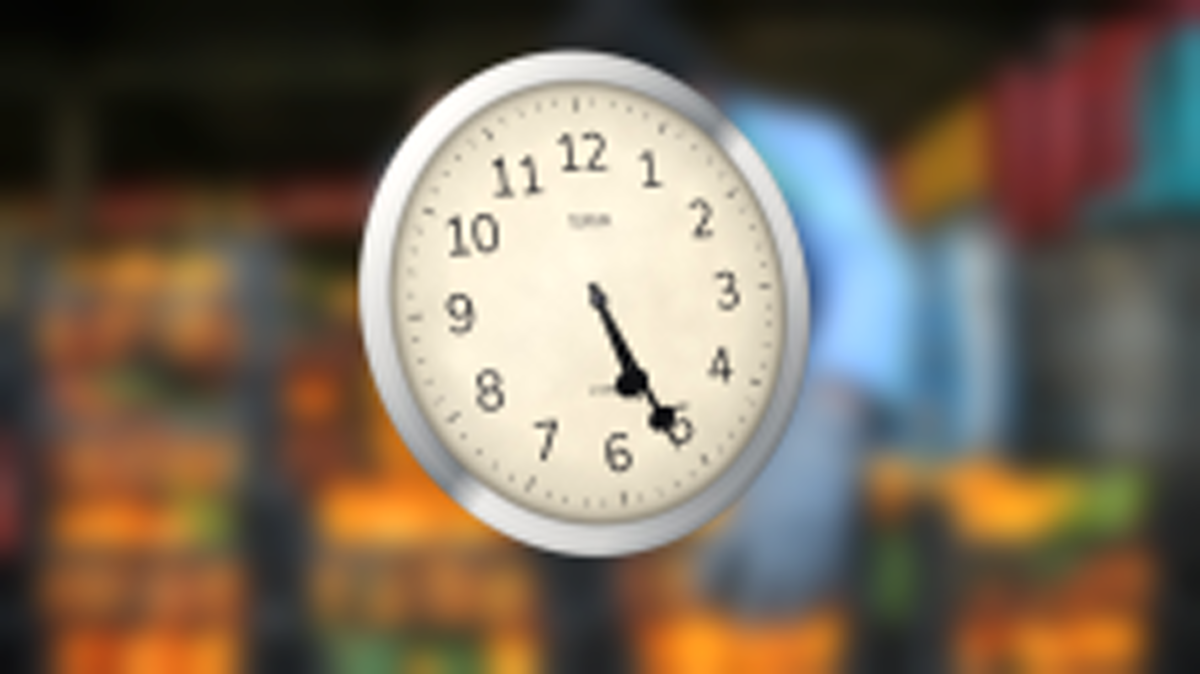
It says 5:26
